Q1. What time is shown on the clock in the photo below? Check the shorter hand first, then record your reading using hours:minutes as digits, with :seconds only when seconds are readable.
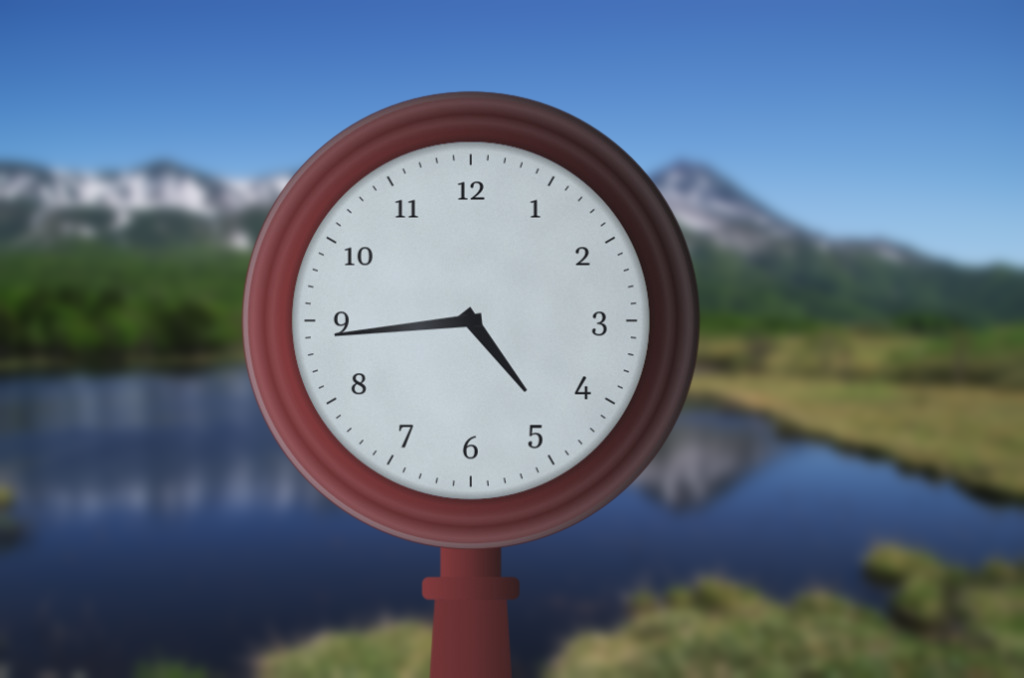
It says 4:44
